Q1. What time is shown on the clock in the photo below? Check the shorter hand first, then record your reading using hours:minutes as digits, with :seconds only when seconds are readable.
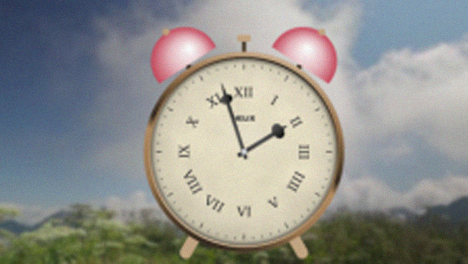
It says 1:57
